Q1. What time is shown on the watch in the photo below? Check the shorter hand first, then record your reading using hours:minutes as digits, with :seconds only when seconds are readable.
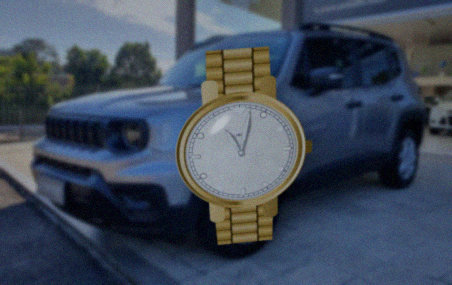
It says 11:02
